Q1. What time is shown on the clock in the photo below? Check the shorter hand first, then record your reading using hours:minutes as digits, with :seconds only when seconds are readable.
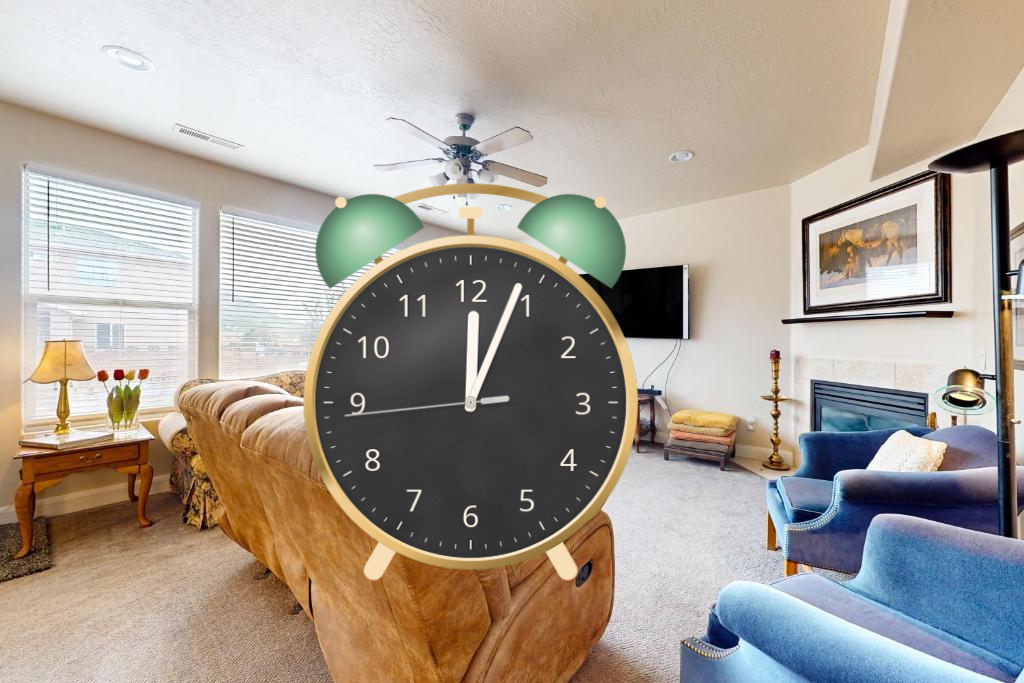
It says 12:03:44
